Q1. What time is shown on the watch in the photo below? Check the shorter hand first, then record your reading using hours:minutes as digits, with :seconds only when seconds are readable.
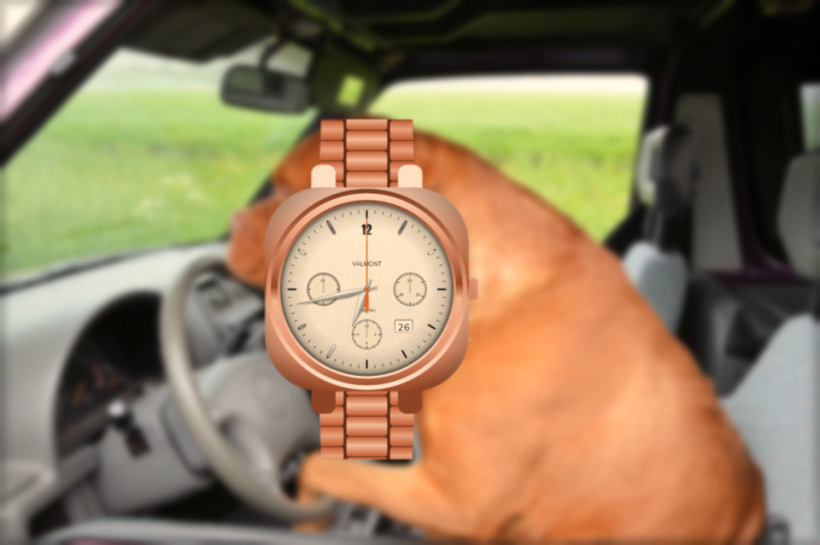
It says 6:43
